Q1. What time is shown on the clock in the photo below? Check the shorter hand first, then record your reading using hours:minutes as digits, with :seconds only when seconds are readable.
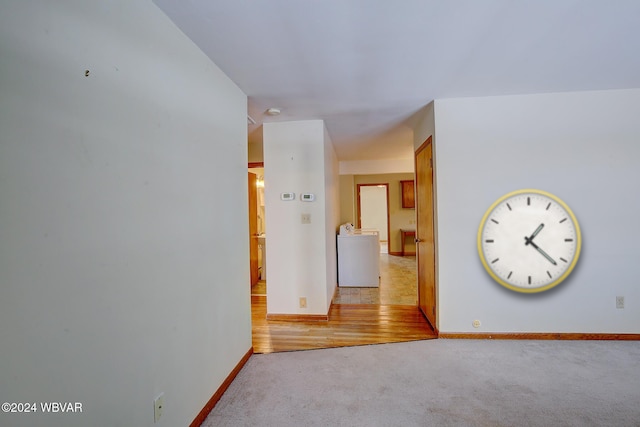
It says 1:22
